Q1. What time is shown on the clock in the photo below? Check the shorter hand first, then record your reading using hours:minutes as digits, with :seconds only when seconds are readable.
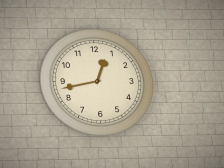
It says 12:43
